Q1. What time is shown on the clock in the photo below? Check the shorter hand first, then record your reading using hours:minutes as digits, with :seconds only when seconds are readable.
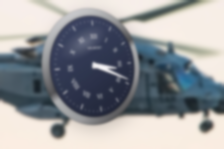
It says 3:19
